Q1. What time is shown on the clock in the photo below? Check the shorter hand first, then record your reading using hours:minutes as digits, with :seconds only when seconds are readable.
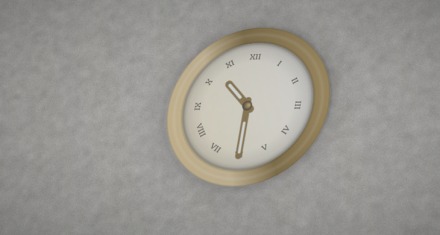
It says 10:30
